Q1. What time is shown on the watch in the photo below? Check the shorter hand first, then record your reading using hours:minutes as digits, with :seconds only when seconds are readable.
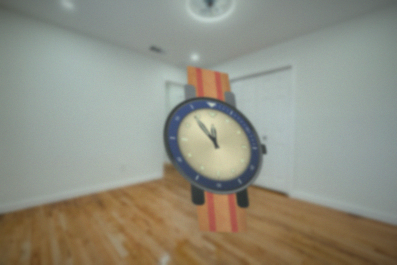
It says 11:54
